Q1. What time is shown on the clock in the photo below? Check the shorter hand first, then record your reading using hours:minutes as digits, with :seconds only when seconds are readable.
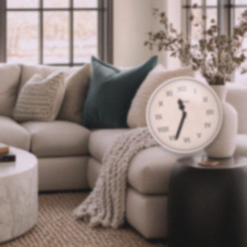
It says 11:34
